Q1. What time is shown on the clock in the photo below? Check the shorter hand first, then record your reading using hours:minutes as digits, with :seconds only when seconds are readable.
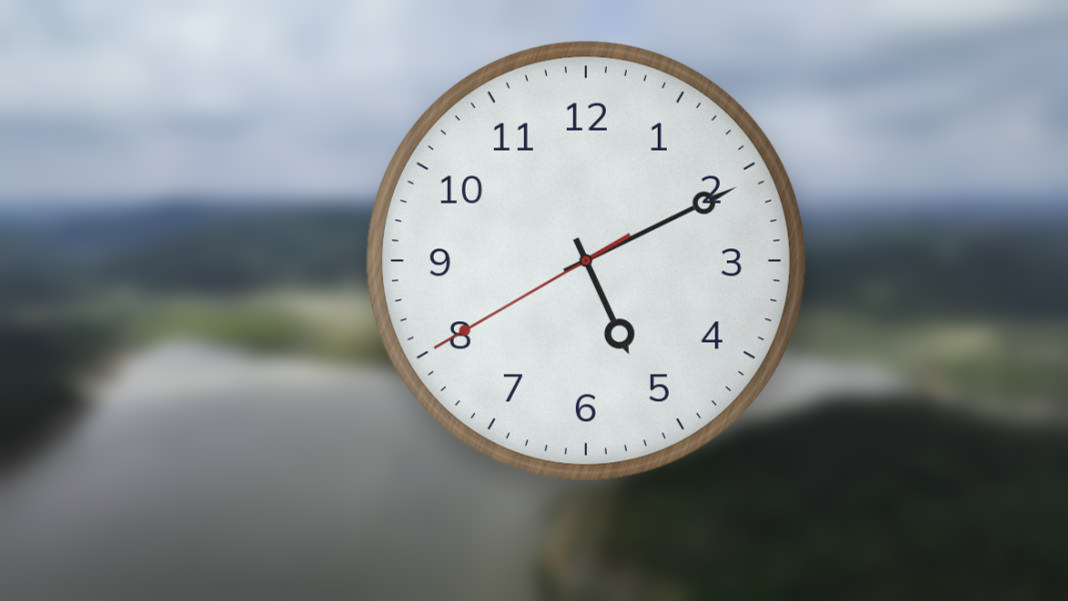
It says 5:10:40
